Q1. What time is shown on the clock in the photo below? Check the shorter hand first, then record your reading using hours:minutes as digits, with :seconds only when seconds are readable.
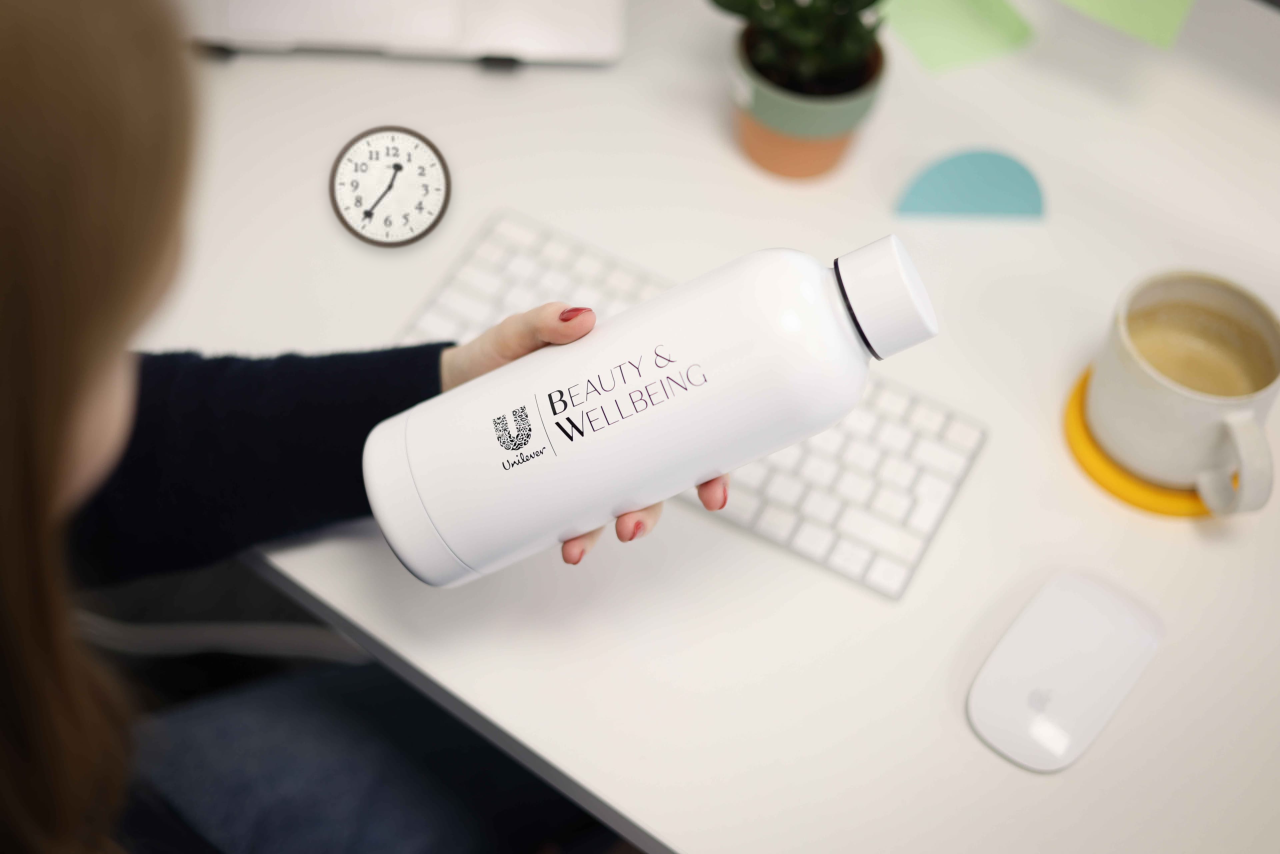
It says 12:36
